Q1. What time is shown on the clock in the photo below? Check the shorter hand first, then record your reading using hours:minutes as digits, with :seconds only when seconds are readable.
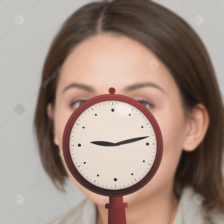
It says 9:13
